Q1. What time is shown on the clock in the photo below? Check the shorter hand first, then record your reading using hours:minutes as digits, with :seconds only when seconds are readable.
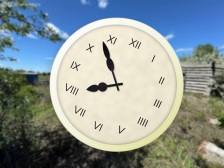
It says 7:53
